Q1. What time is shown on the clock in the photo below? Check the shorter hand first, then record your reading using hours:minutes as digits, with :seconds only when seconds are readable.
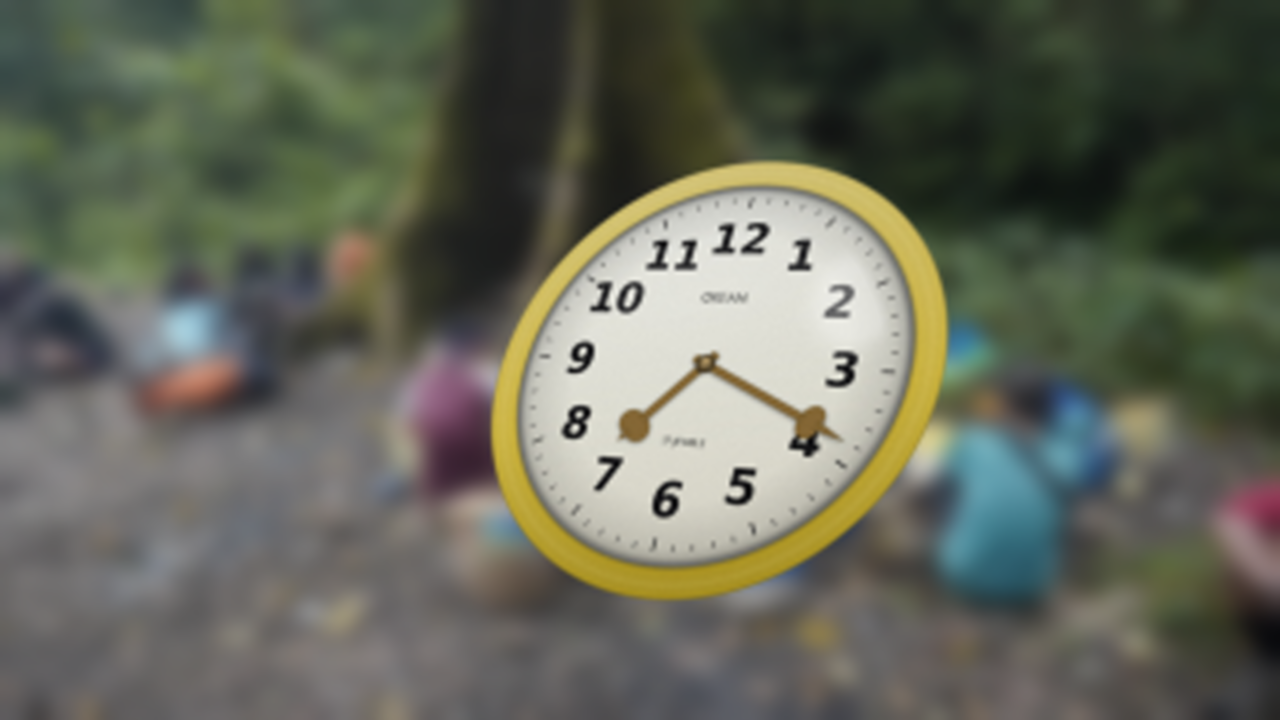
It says 7:19
